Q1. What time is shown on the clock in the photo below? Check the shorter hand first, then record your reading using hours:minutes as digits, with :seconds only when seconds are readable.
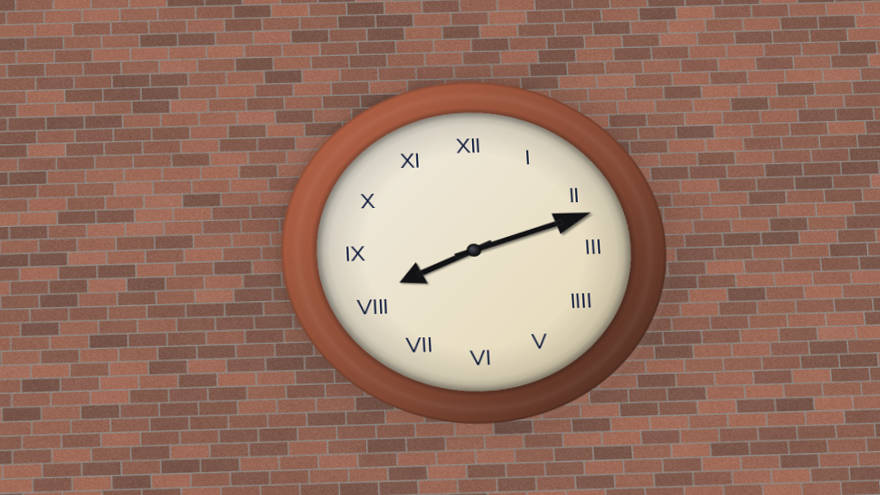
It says 8:12
